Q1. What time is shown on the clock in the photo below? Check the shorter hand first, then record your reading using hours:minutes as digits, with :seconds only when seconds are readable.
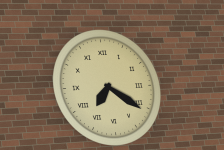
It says 7:21
